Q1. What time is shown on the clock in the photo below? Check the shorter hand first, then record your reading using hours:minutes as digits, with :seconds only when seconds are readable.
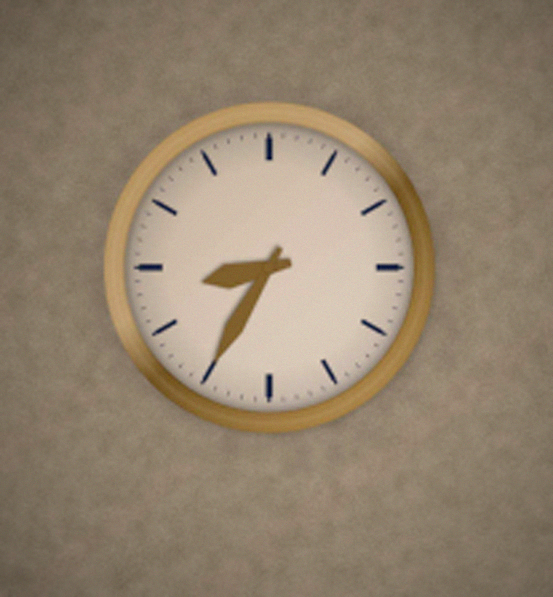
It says 8:35
